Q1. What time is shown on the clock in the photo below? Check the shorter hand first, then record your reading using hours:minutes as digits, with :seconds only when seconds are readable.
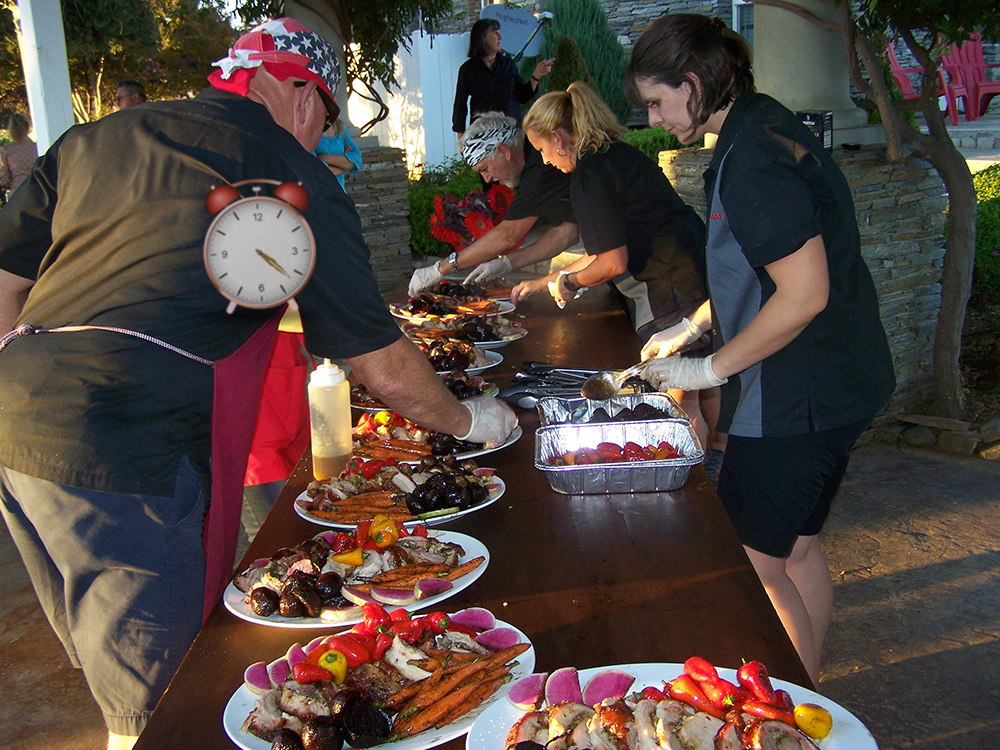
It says 4:22
